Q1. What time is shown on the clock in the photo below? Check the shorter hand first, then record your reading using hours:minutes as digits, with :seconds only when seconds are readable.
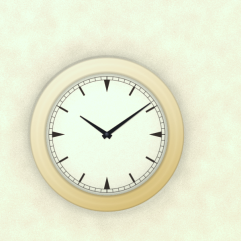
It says 10:09
